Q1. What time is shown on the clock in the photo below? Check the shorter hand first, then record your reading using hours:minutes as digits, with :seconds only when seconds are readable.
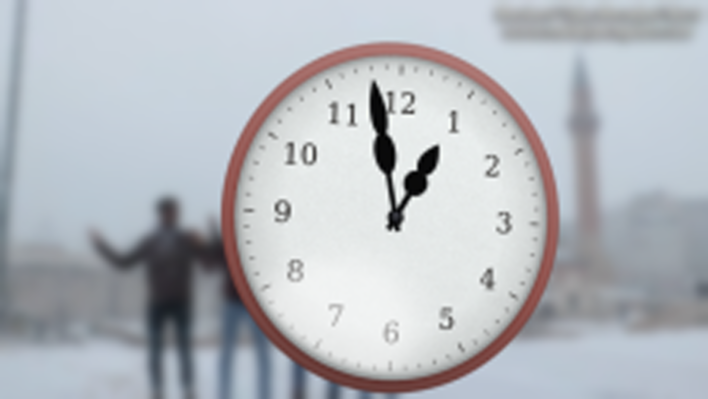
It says 12:58
